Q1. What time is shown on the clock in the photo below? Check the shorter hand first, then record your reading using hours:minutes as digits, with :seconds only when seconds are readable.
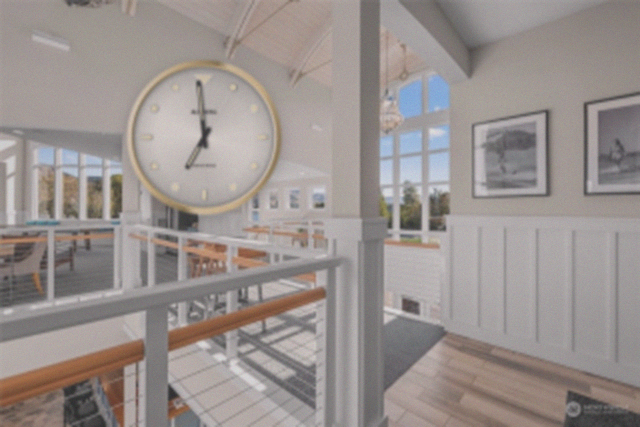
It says 6:59
